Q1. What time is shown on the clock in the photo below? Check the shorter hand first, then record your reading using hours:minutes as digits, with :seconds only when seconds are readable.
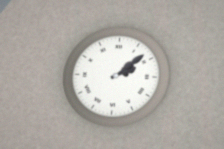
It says 2:08
